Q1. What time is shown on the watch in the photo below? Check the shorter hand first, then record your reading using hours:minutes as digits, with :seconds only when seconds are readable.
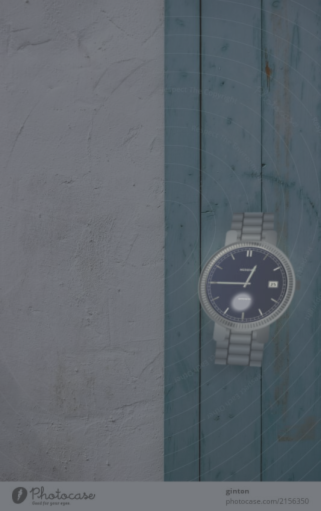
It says 12:45
